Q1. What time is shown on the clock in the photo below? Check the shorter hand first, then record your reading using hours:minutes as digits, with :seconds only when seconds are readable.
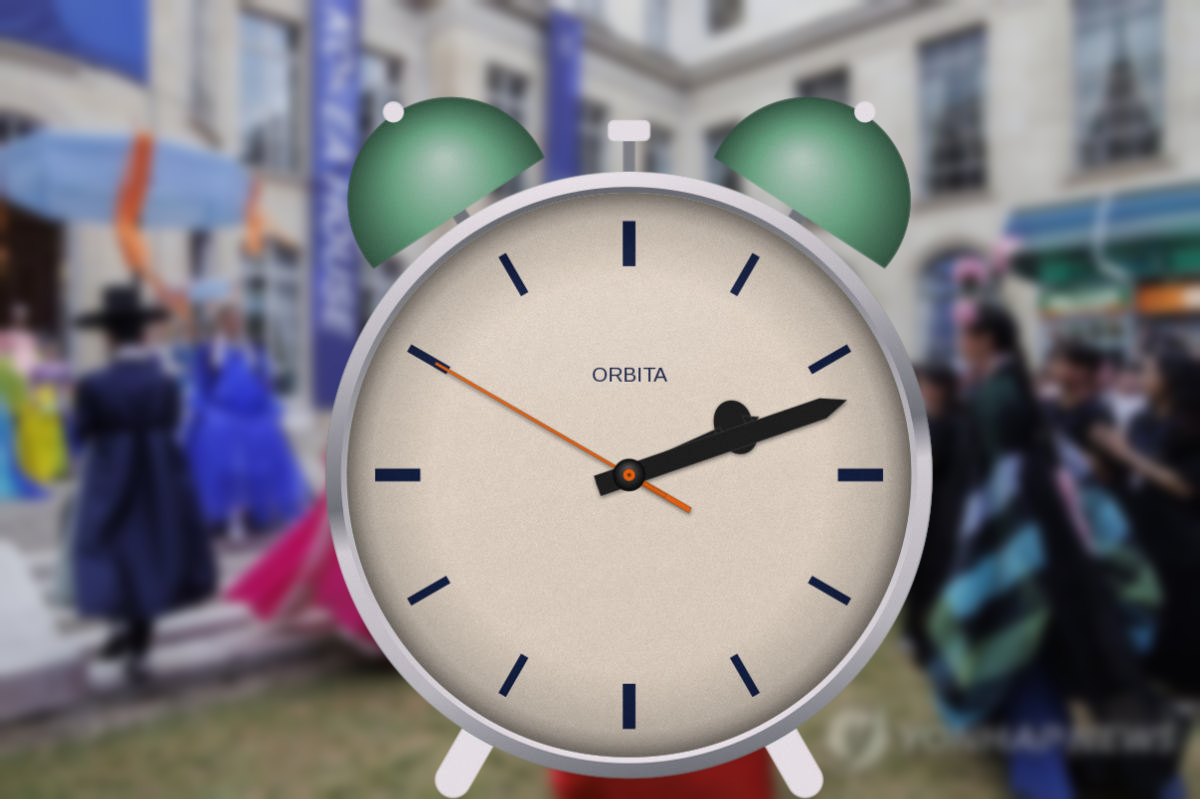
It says 2:11:50
